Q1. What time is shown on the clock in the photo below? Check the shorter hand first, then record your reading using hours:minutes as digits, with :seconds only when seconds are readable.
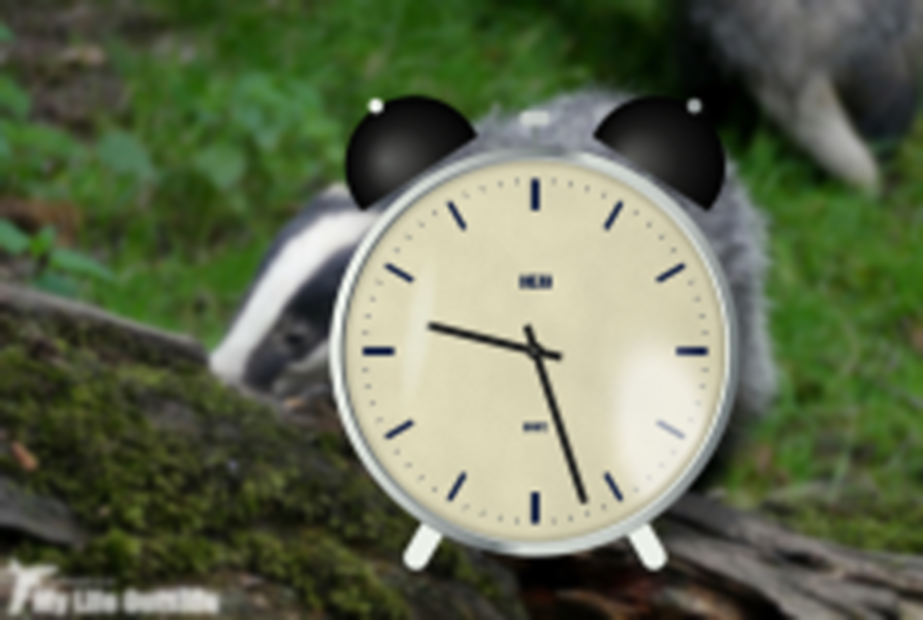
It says 9:27
